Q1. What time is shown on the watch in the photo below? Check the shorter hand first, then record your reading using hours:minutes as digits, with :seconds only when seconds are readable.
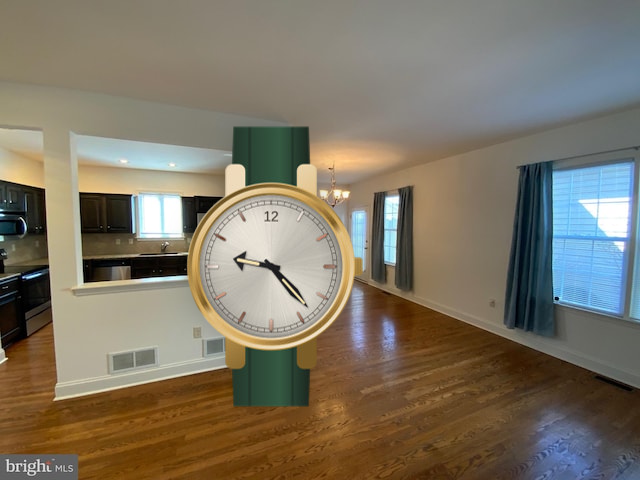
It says 9:23
